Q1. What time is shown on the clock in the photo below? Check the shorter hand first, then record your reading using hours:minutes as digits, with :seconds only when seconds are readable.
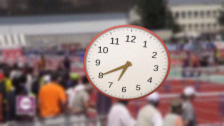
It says 6:40
